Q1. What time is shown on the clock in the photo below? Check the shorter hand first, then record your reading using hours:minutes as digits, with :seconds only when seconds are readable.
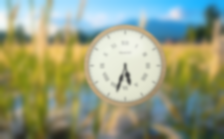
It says 5:33
